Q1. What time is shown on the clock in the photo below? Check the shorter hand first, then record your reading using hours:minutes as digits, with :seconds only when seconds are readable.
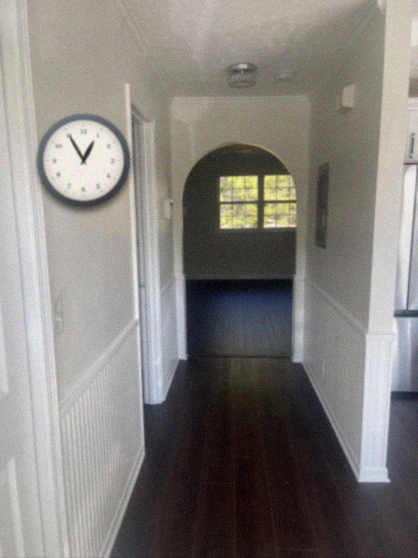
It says 12:55
